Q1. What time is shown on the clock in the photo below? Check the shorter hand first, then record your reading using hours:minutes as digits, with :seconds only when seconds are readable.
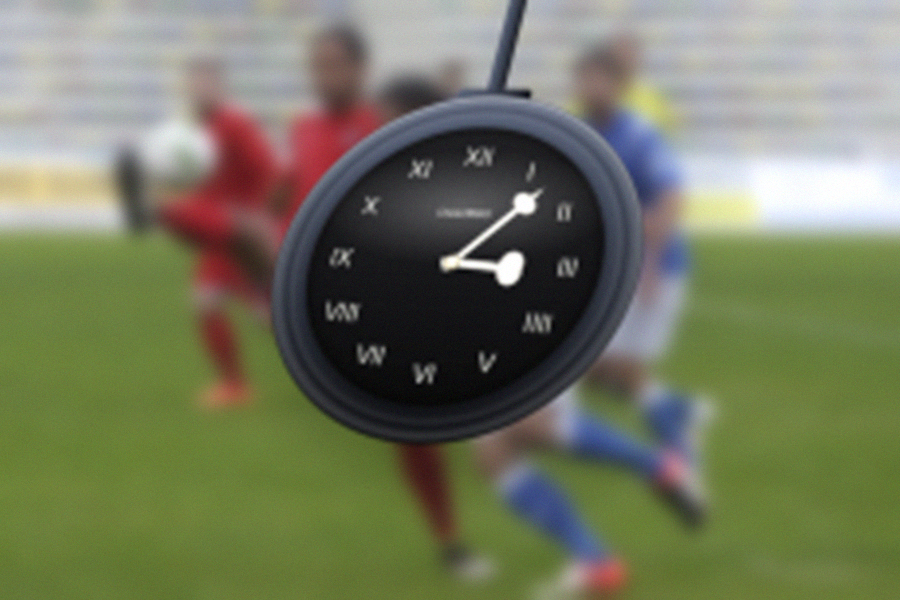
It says 3:07
